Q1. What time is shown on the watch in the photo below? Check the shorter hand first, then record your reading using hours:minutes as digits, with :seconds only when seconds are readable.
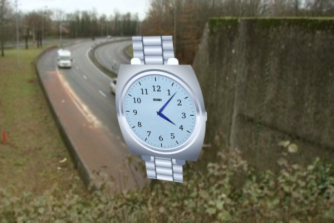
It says 4:07
